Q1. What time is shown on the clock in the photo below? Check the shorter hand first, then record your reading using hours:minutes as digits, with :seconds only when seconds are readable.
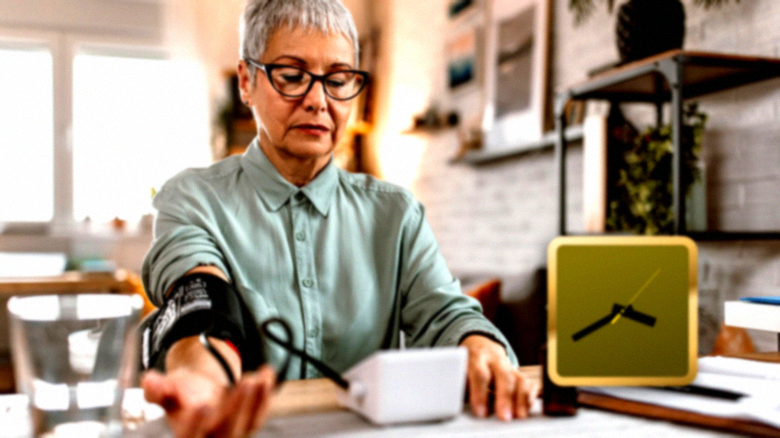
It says 3:40:07
